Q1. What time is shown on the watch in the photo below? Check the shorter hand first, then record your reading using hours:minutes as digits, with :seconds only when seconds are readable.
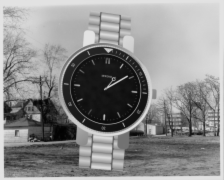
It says 1:09
